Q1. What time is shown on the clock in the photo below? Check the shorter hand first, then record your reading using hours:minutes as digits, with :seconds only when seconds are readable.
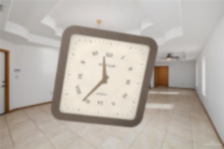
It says 11:36
